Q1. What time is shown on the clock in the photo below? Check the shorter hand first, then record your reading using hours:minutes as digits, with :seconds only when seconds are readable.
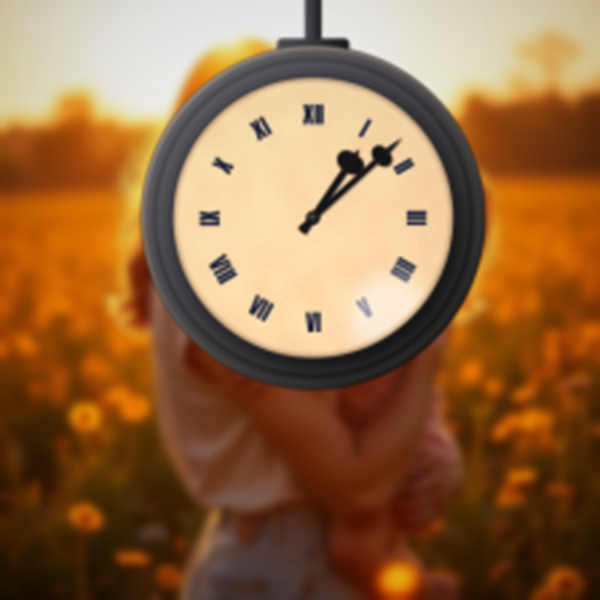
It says 1:08
